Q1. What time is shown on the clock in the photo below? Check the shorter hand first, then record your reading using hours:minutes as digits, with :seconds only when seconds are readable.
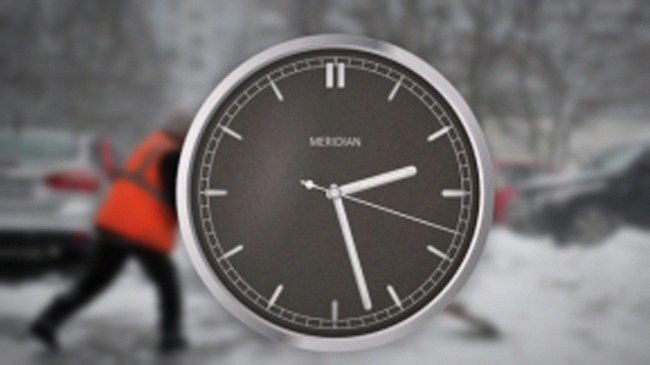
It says 2:27:18
